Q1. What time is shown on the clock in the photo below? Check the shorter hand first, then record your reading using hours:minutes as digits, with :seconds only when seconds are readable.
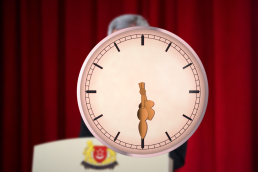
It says 5:30
